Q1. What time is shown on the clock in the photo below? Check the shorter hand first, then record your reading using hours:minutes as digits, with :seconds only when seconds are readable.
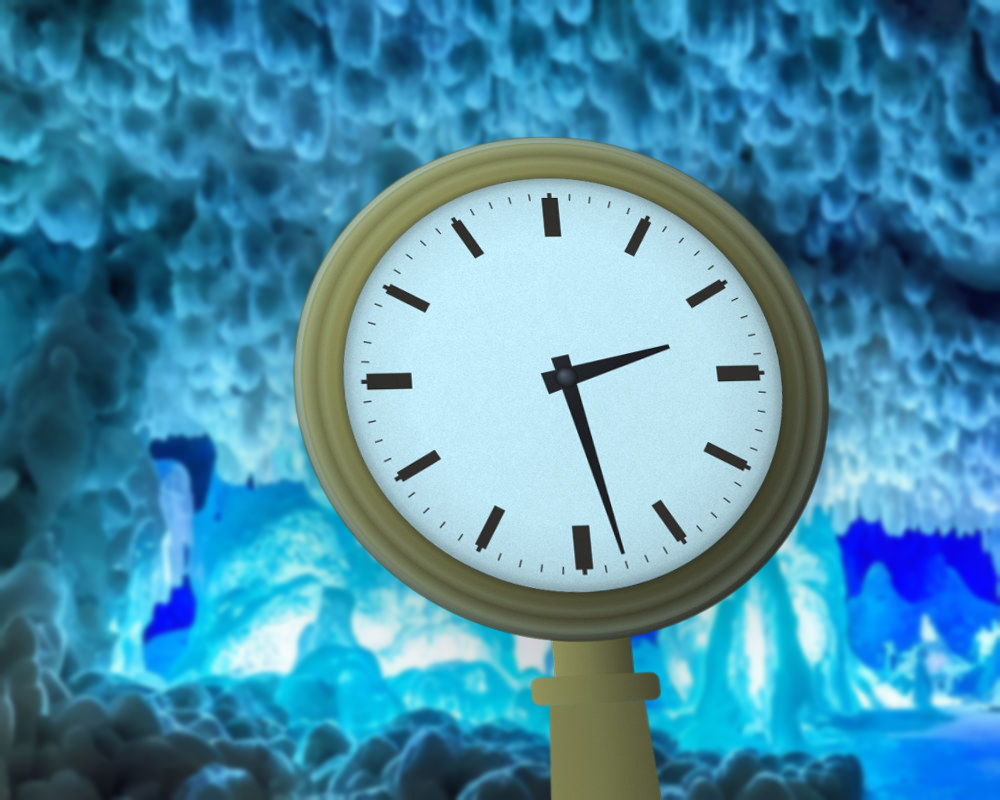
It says 2:28
